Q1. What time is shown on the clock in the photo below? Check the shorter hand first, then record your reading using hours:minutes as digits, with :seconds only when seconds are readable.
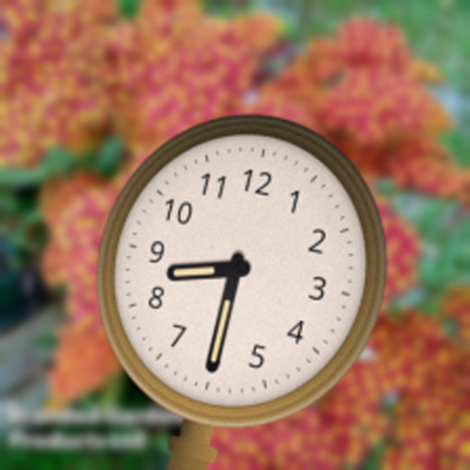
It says 8:30
